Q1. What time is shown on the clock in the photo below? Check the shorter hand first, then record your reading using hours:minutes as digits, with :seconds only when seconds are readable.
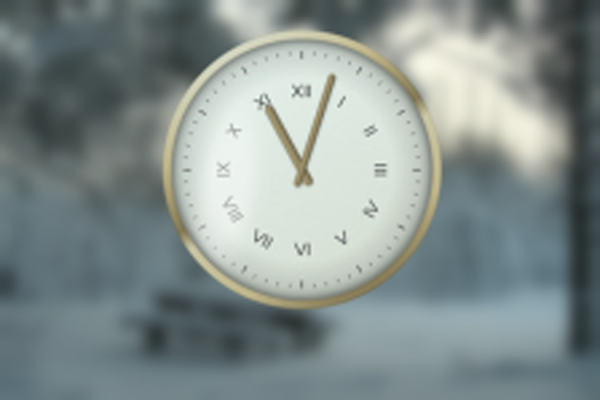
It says 11:03
